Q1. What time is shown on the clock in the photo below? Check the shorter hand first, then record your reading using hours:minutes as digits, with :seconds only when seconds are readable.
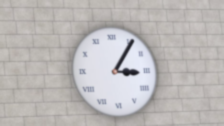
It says 3:06
